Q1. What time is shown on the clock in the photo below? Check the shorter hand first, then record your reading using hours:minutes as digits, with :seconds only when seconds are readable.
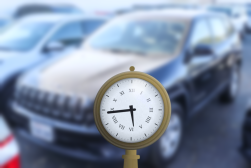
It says 5:44
